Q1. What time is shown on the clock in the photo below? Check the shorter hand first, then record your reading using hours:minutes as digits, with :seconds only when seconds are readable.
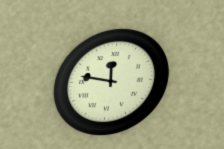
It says 11:47
